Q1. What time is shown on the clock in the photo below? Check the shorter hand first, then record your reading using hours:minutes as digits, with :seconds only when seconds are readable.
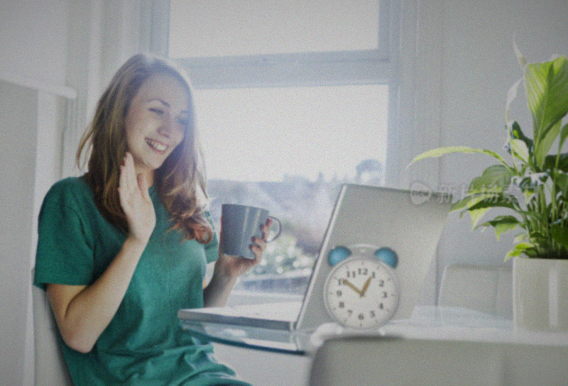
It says 12:51
